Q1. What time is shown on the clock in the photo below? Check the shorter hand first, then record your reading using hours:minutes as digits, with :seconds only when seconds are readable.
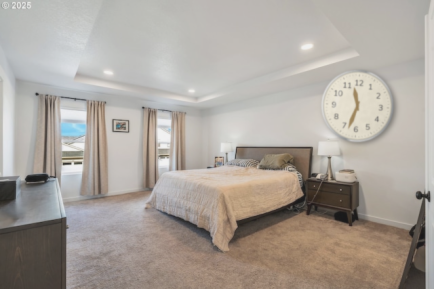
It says 11:33
